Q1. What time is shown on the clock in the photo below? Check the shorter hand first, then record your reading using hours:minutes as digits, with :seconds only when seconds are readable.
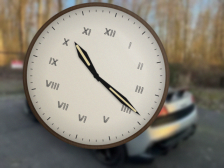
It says 10:19
